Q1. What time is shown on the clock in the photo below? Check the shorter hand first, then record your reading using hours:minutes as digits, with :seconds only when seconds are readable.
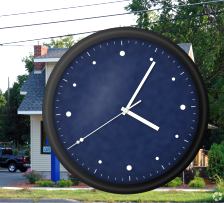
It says 4:05:40
